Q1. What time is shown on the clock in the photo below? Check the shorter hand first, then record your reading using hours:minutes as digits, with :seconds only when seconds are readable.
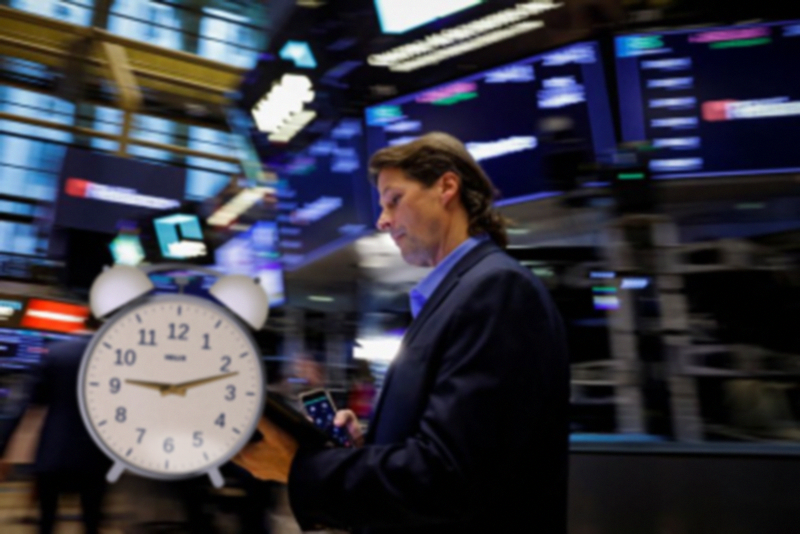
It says 9:12
